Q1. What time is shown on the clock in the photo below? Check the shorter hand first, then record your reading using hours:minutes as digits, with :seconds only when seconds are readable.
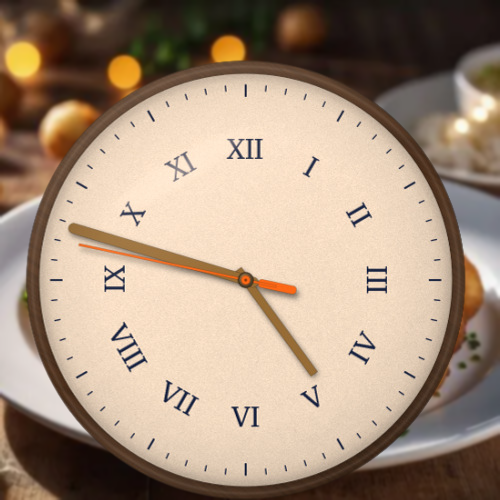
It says 4:47:47
